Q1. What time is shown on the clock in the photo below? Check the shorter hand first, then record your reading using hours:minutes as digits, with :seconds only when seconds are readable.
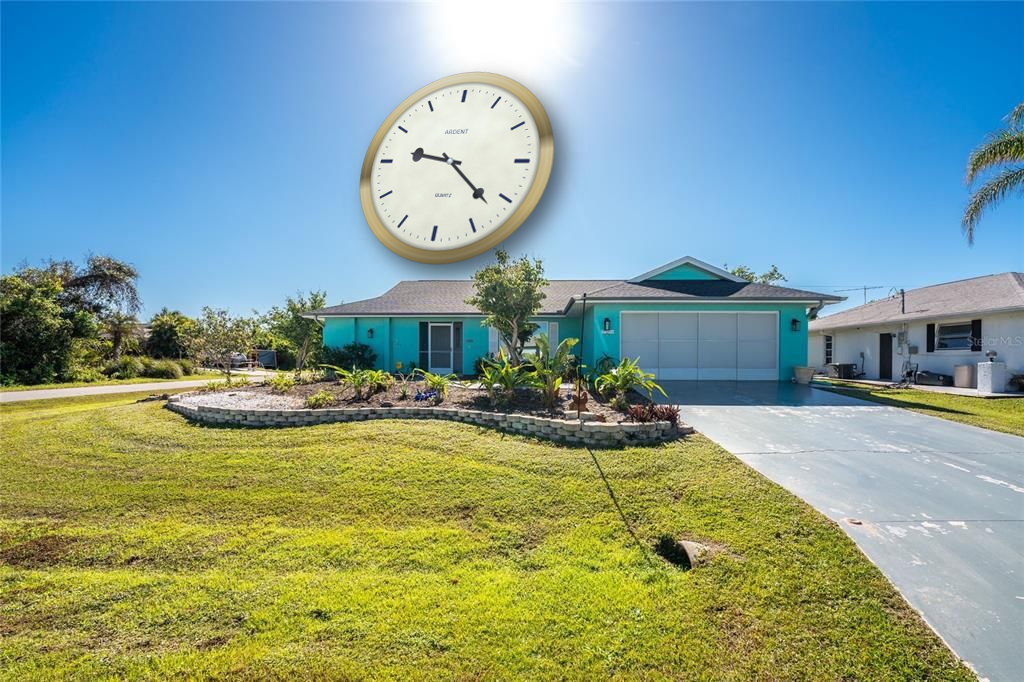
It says 9:22
